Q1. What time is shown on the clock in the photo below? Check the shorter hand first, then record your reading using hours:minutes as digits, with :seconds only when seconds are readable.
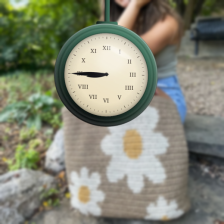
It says 8:45
